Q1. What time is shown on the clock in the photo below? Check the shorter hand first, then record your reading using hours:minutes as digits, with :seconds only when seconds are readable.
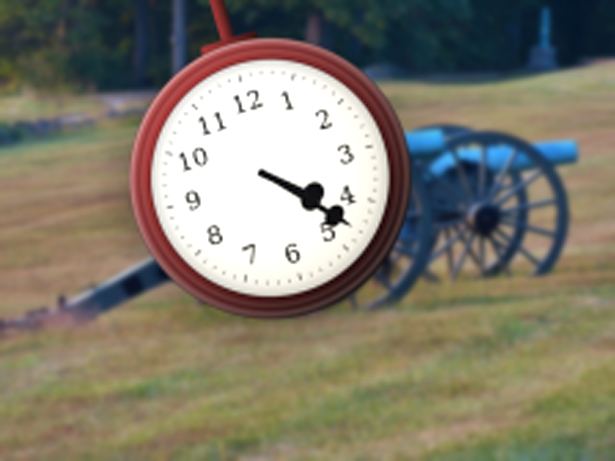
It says 4:23
